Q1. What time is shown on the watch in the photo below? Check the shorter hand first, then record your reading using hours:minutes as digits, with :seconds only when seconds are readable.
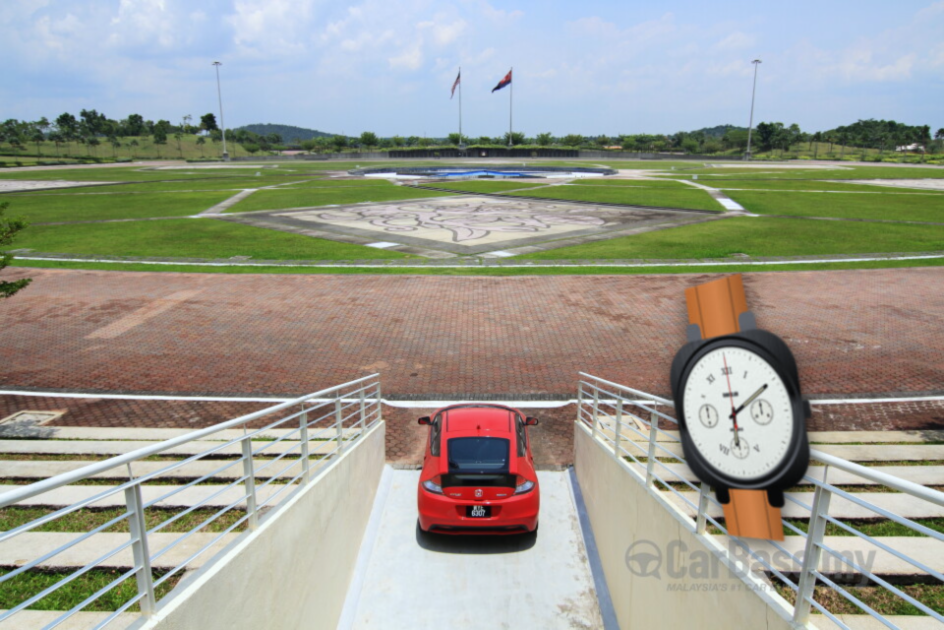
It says 6:10
